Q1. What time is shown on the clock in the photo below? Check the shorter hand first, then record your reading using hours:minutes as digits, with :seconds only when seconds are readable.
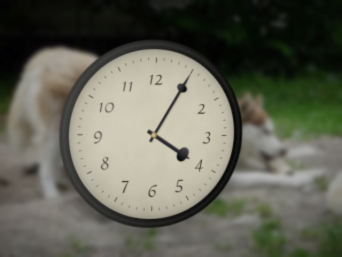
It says 4:05
